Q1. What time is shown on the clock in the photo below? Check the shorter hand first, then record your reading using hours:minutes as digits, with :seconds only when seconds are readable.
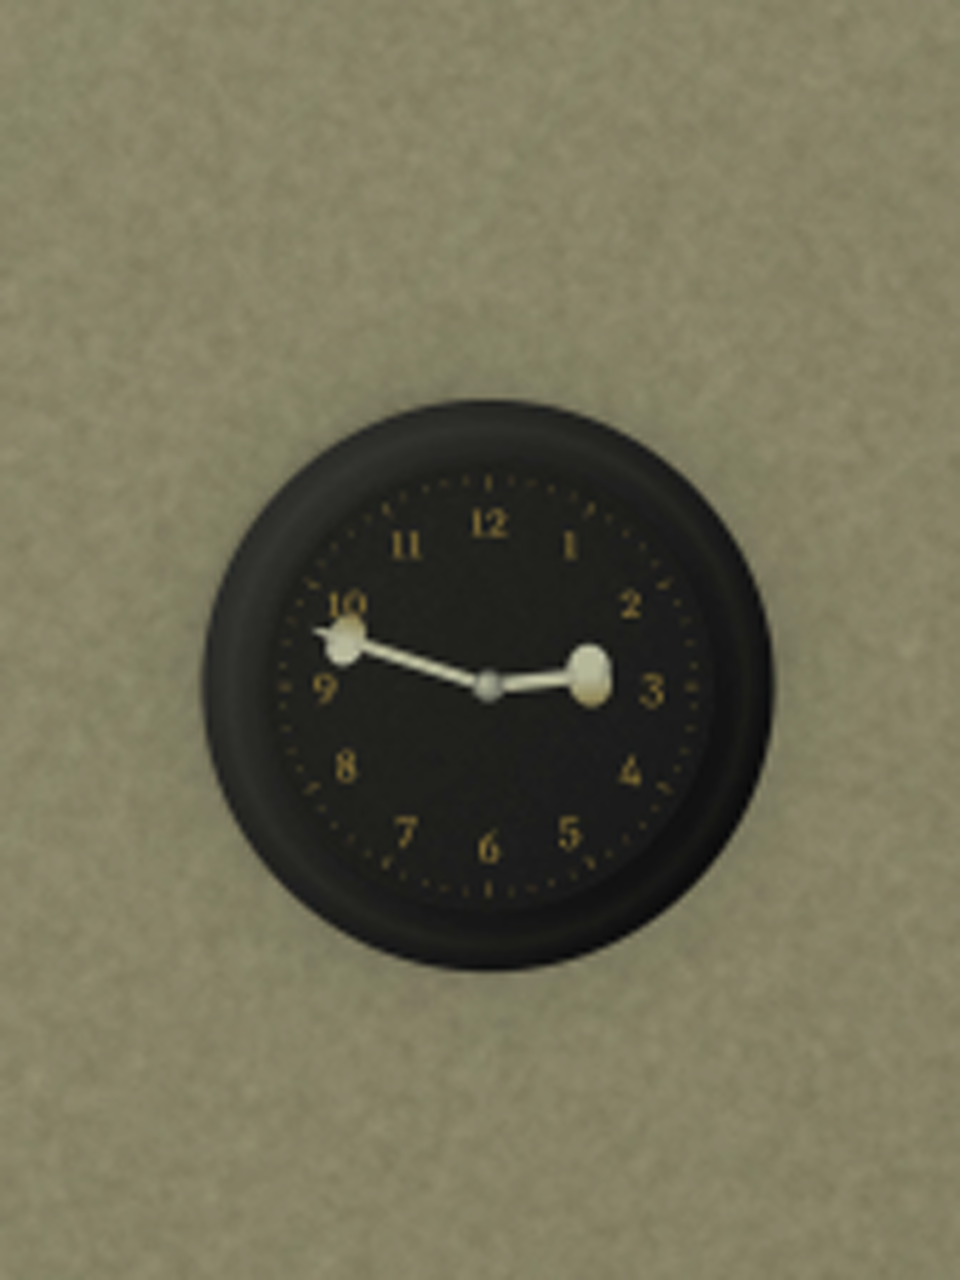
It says 2:48
